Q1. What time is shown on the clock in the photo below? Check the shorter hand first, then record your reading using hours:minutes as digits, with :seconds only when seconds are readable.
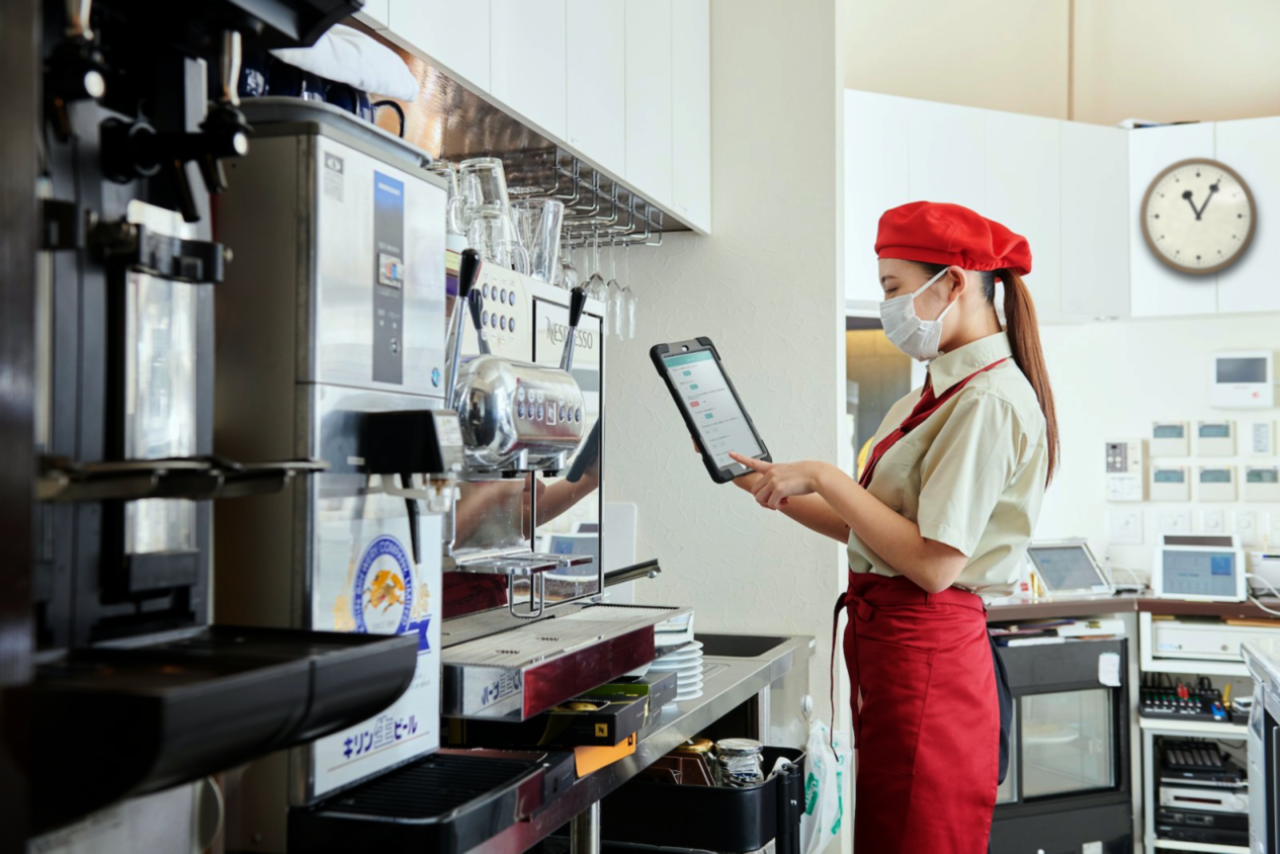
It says 11:05
